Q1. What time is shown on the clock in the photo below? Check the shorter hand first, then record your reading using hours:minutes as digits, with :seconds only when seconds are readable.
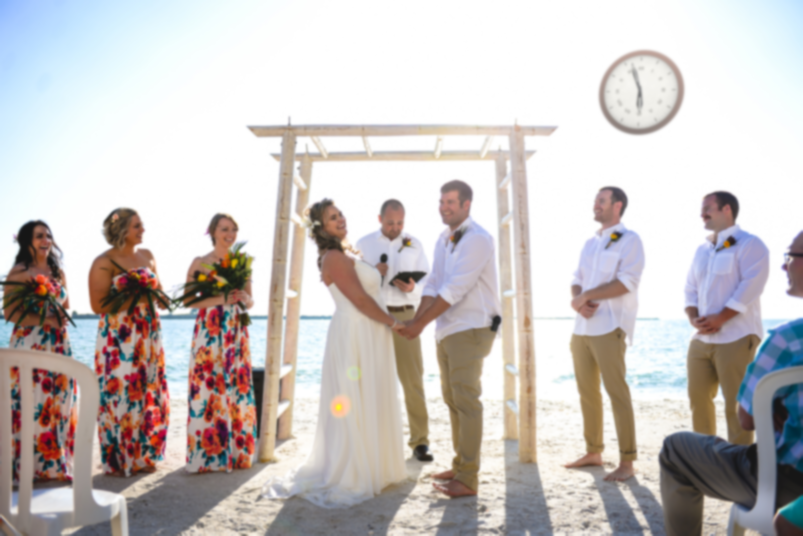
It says 5:57
